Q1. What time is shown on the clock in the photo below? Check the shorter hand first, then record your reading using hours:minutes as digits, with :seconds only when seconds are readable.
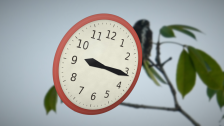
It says 9:16
